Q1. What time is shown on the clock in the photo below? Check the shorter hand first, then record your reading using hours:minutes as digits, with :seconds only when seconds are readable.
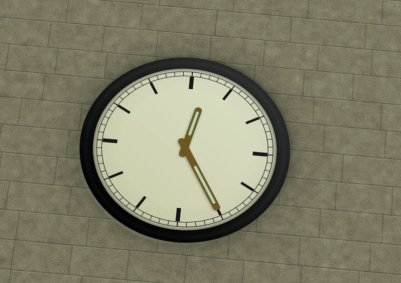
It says 12:25
